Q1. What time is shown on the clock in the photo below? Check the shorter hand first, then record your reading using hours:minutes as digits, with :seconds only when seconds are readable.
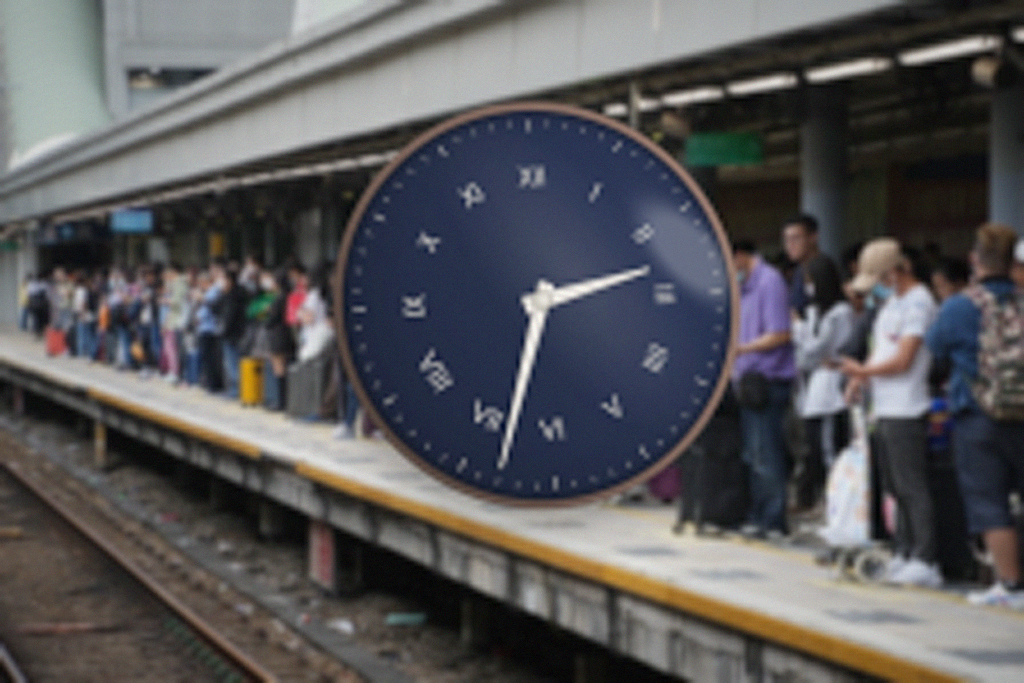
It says 2:33
